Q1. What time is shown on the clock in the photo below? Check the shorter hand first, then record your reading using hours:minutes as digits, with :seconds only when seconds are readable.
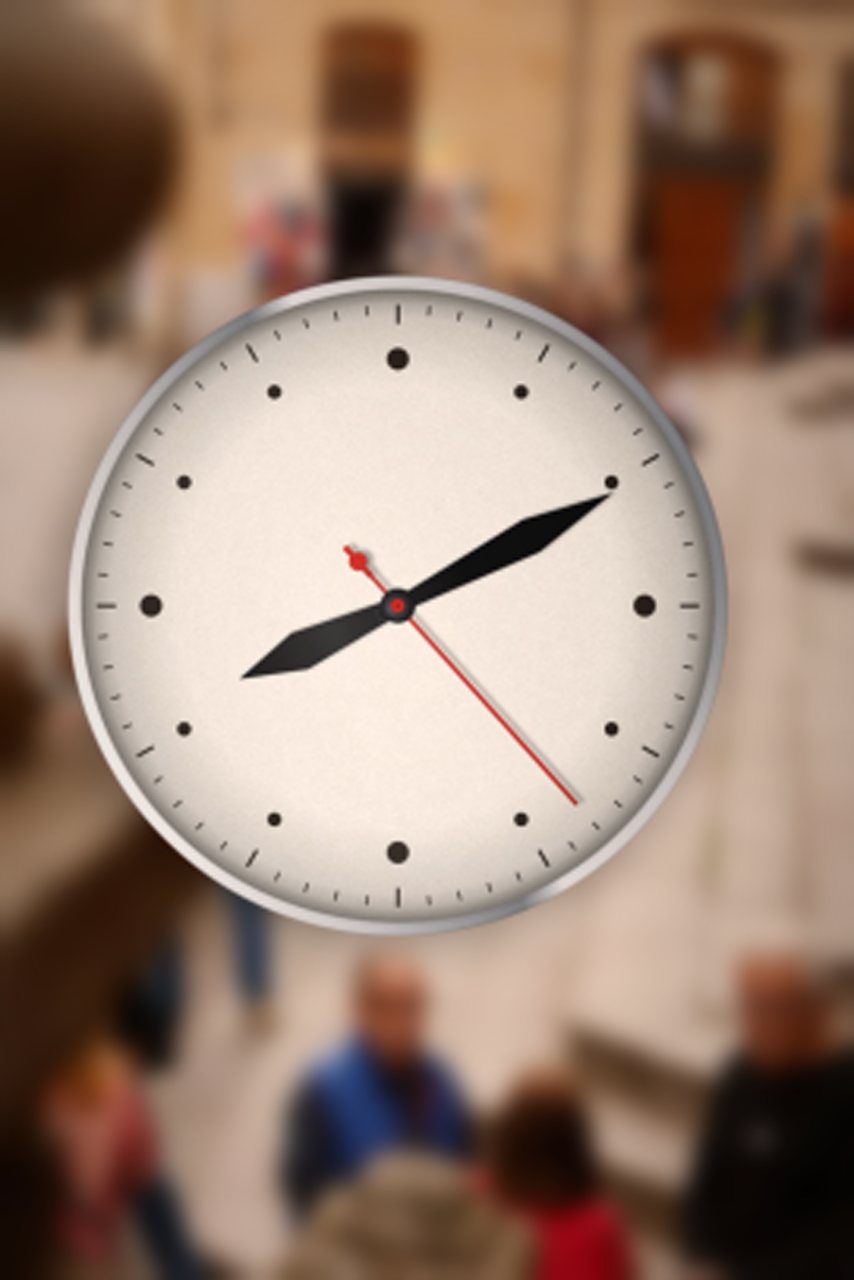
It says 8:10:23
